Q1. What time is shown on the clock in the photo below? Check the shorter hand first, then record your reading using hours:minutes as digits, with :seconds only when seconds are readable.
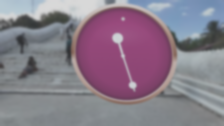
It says 11:27
